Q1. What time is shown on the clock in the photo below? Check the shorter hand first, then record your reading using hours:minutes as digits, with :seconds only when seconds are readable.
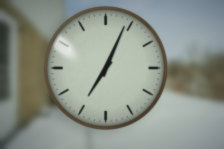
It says 7:04
